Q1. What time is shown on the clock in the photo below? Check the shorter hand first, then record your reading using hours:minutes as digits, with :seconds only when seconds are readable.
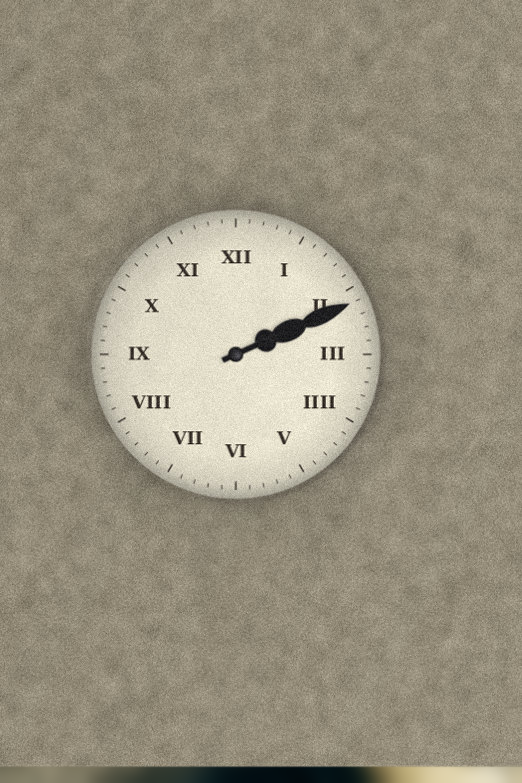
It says 2:11
